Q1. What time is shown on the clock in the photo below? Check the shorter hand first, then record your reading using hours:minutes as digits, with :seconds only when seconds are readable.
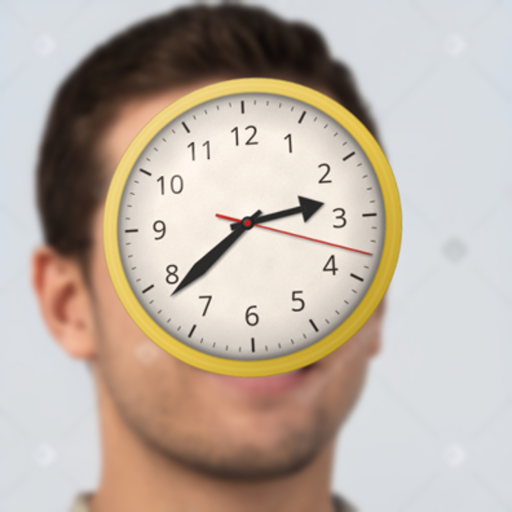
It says 2:38:18
